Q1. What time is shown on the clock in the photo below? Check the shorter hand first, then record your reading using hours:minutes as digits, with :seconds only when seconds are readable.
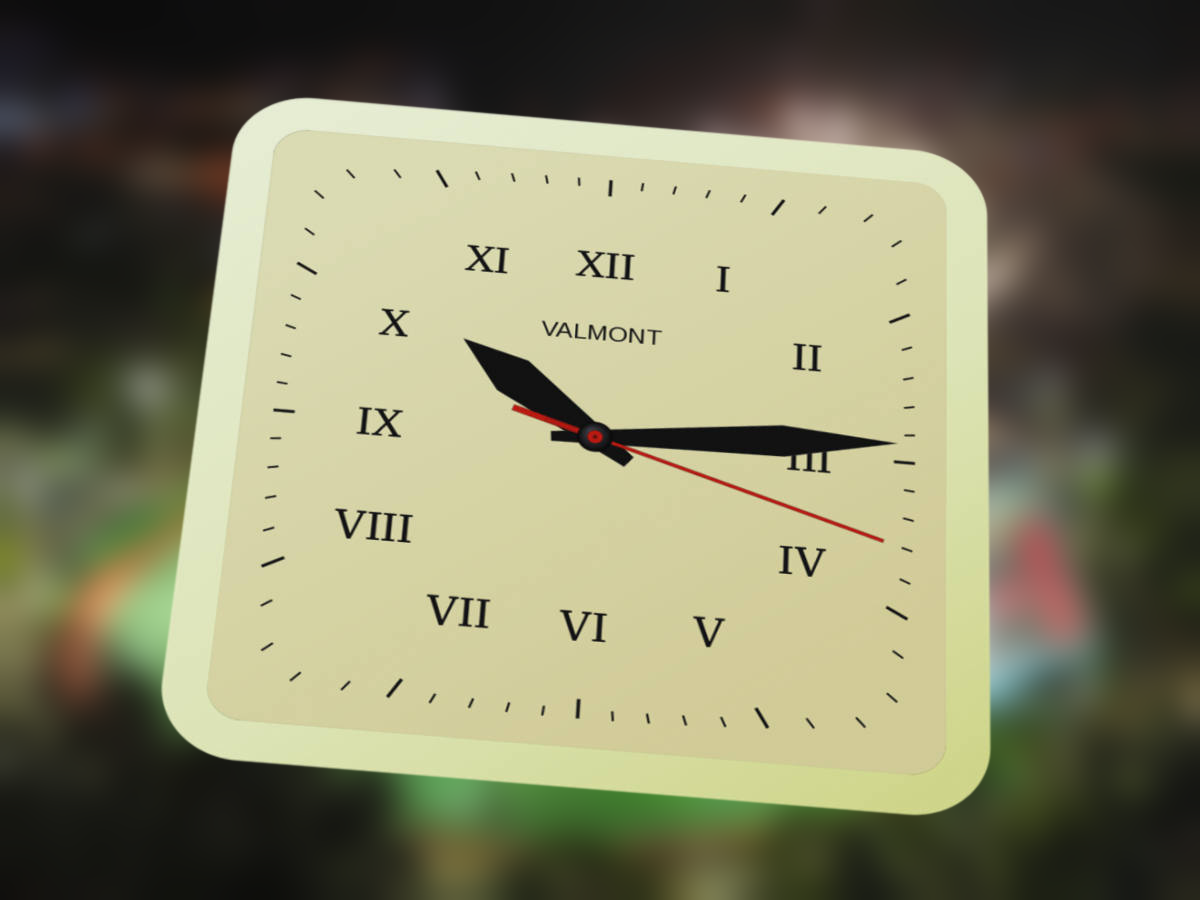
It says 10:14:18
